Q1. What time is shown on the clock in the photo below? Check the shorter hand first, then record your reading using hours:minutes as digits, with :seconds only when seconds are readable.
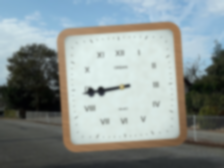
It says 8:44
